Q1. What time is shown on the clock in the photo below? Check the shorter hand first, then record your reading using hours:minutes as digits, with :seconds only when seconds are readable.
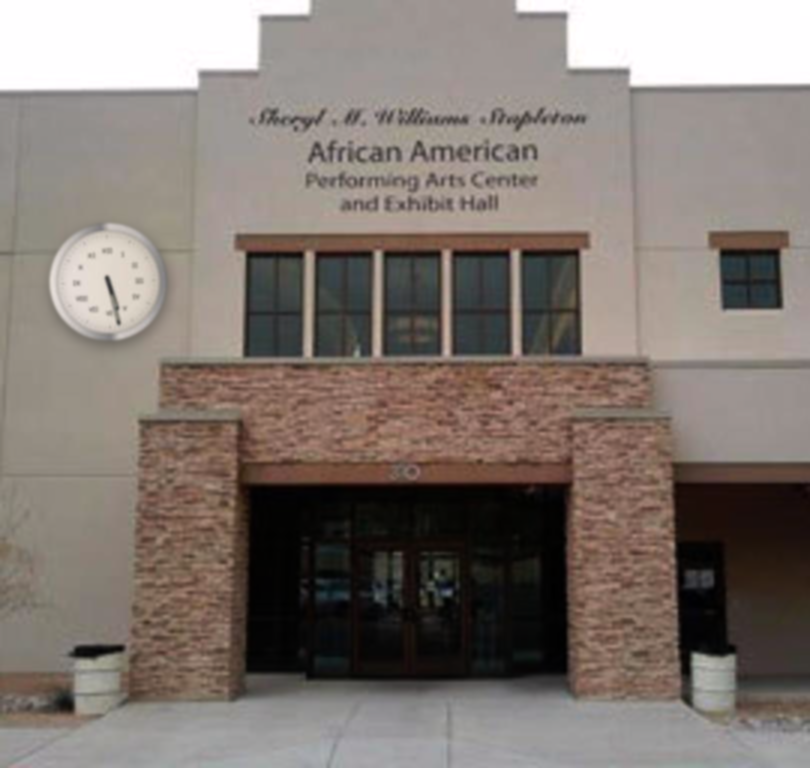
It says 5:28
